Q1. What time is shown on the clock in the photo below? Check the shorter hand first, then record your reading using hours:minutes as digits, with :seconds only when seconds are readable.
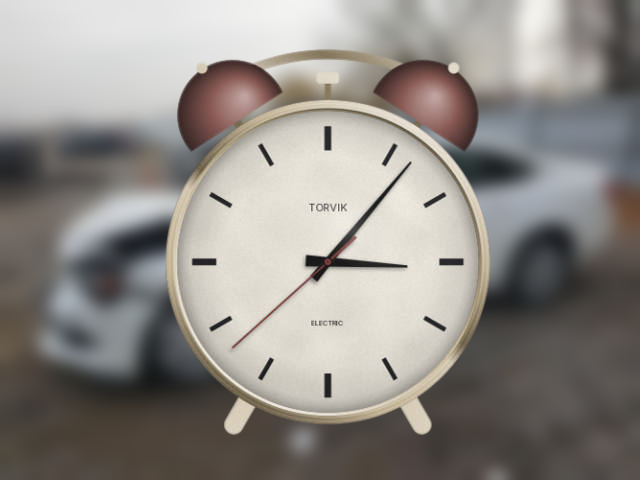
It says 3:06:38
